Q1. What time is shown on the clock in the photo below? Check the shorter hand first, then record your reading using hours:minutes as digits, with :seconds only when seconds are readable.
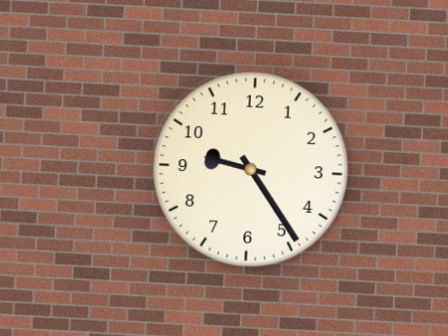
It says 9:24
